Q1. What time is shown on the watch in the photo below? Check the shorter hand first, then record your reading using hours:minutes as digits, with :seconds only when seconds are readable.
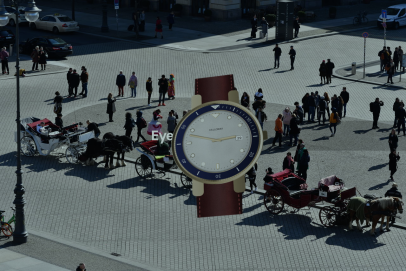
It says 2:48
